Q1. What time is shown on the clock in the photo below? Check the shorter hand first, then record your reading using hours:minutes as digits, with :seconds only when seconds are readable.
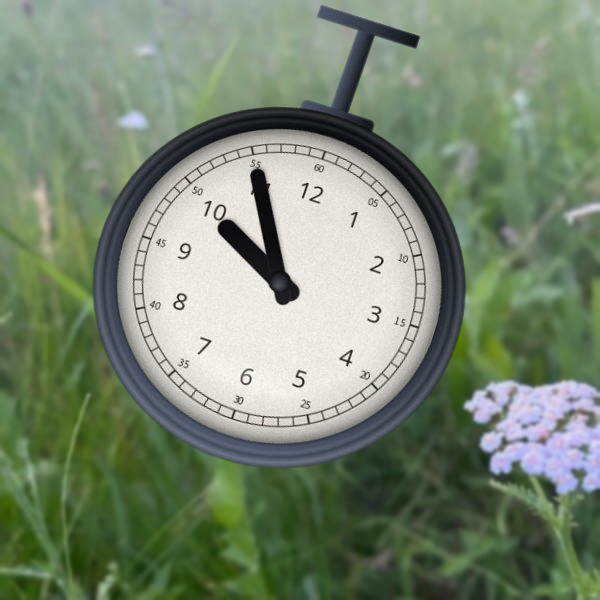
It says 9:55
